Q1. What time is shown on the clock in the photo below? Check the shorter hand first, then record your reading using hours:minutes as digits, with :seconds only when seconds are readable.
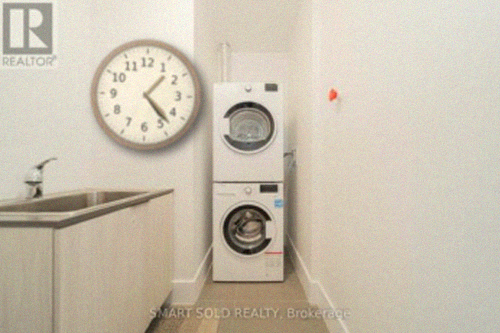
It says 1:23
